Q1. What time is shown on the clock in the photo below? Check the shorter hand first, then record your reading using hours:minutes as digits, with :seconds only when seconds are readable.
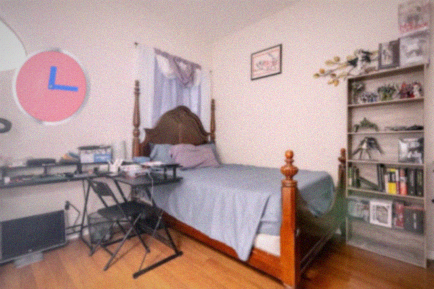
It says 12:16
